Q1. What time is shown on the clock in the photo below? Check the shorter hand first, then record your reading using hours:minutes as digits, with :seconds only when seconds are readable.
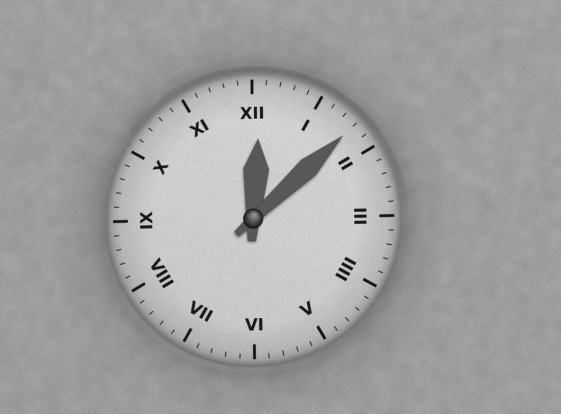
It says 12:08
